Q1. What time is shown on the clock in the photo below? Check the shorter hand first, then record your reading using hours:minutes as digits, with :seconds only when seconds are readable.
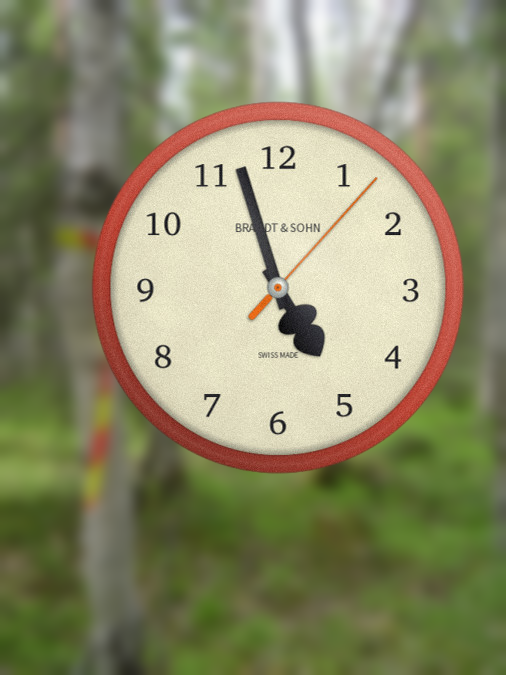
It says 4:57:07
